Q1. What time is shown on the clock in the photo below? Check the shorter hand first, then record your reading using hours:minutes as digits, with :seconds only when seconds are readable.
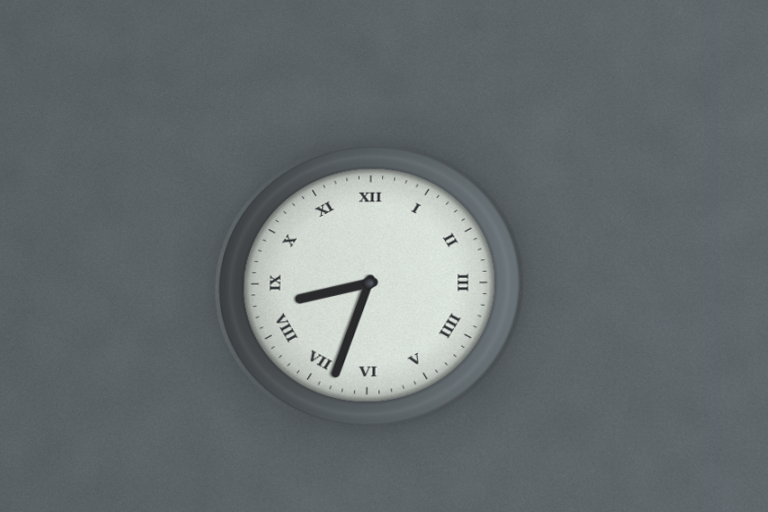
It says 8:33
